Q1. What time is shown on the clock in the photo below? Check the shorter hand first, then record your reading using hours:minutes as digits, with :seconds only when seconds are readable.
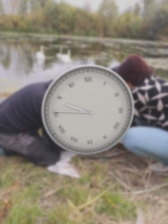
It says 9:46
